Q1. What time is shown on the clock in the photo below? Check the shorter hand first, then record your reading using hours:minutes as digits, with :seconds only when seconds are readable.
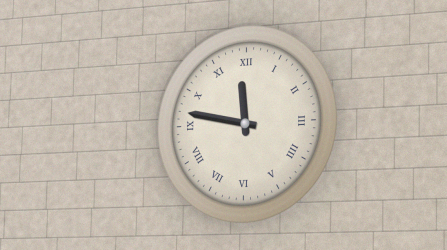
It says 11:47
